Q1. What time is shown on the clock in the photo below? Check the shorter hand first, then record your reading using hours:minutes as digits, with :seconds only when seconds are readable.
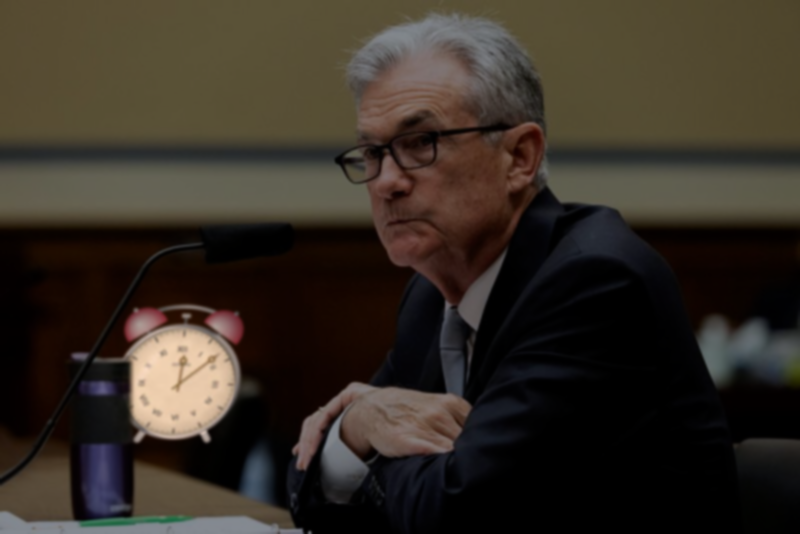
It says 12:08
